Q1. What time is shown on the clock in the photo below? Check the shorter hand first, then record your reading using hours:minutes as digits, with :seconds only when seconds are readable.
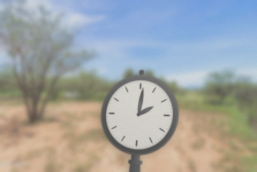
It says 2:01
